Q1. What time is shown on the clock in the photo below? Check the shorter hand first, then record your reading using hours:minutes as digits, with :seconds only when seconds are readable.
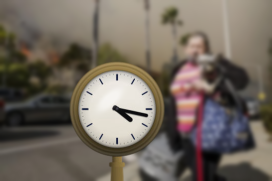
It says 4:17
